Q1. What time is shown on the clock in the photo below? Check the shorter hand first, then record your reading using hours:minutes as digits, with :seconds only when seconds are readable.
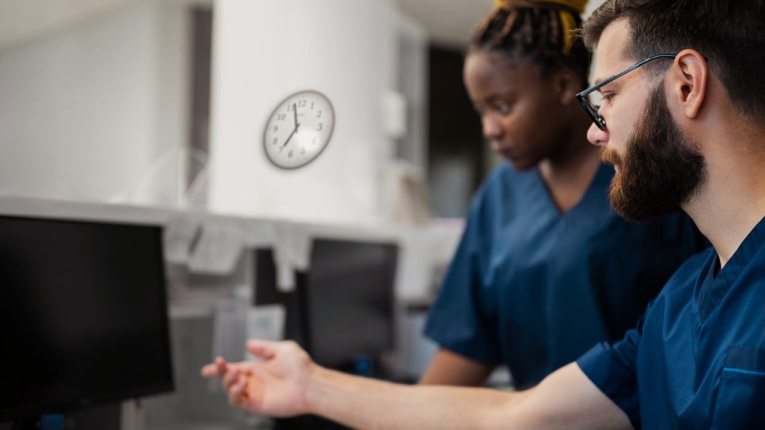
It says 6:57
